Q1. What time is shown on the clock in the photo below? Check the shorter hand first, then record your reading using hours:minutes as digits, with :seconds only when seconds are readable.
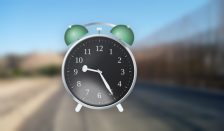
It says 9:25
